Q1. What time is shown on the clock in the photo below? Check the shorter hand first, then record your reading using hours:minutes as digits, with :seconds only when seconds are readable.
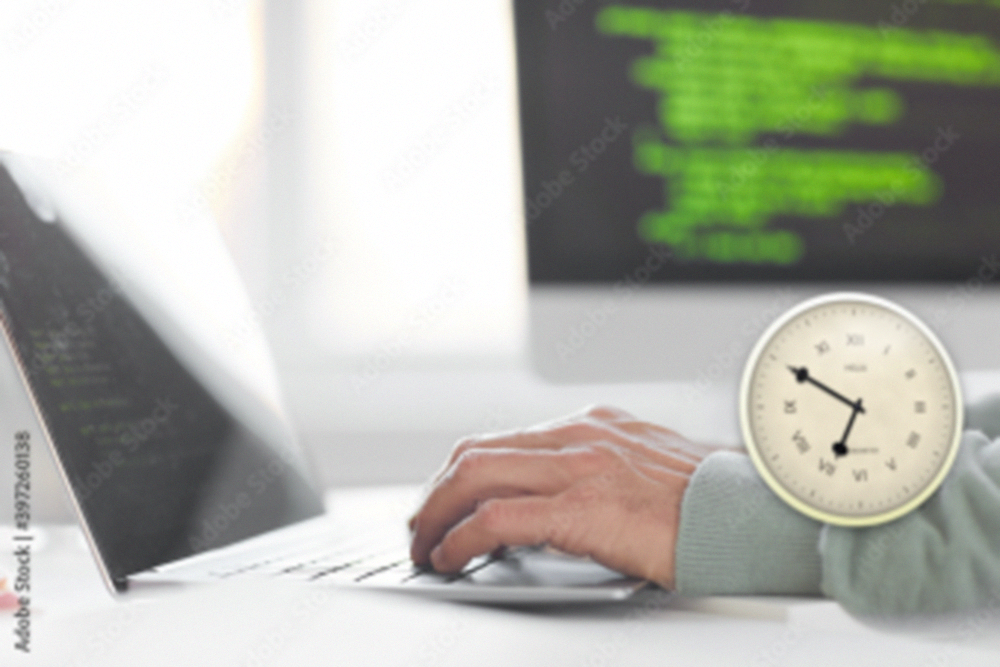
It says 6:50
